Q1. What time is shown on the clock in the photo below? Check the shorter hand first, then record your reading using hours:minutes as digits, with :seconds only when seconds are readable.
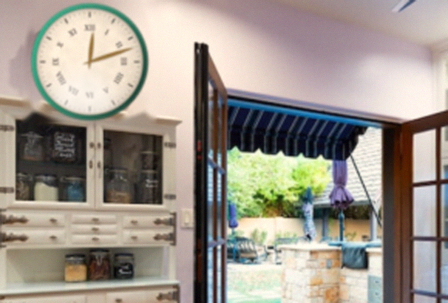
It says 12:12
